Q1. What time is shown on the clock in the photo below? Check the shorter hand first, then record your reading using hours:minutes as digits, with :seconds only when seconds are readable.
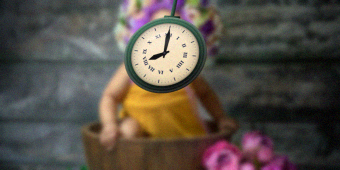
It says 8:00
